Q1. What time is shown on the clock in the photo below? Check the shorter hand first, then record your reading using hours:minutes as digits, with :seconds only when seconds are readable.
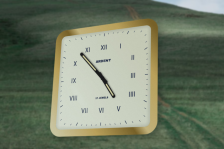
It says 4:53
